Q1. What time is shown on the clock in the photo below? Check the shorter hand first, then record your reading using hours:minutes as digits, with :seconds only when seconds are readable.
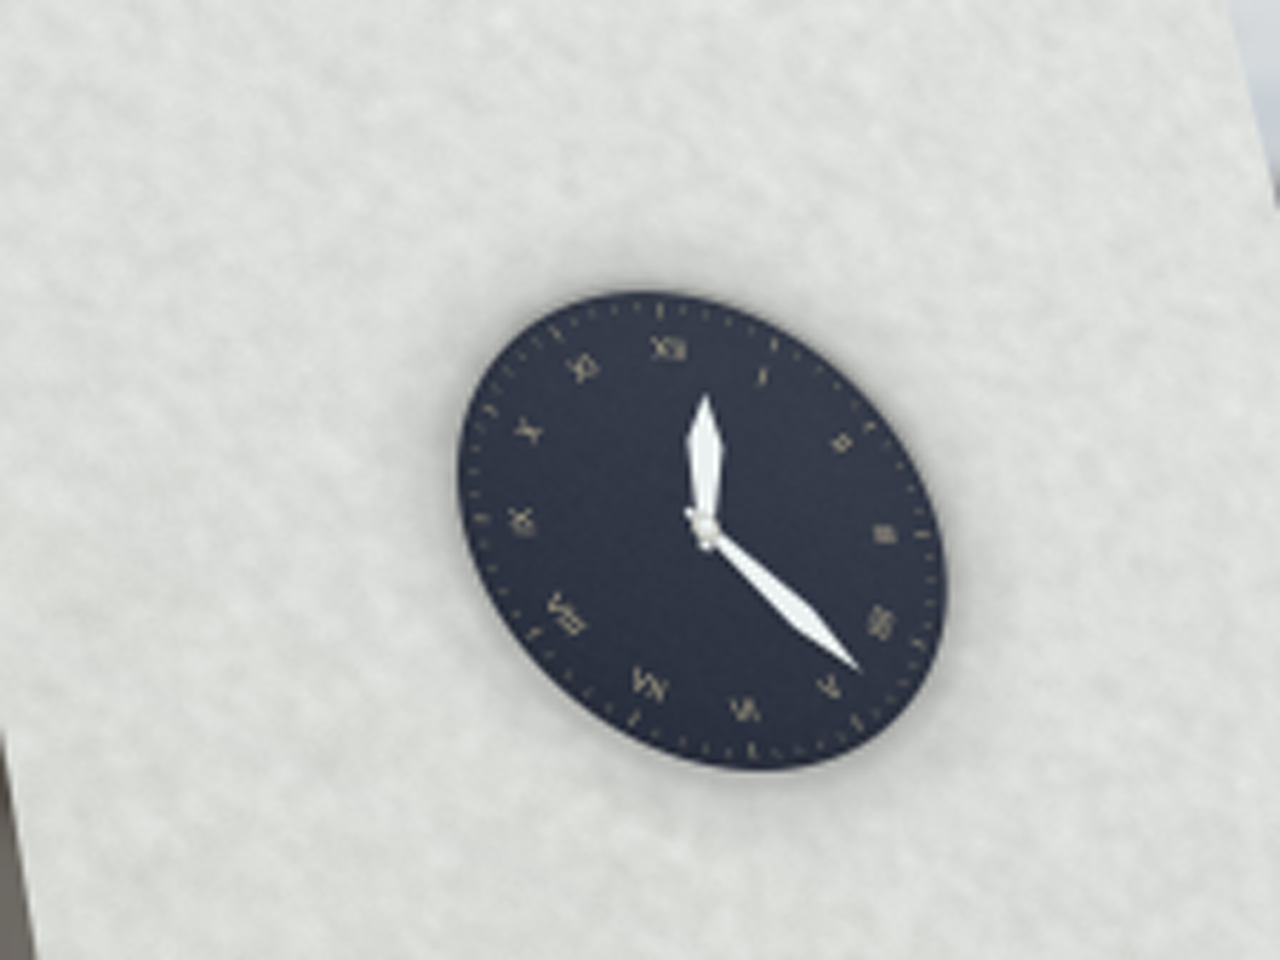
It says 12:23
